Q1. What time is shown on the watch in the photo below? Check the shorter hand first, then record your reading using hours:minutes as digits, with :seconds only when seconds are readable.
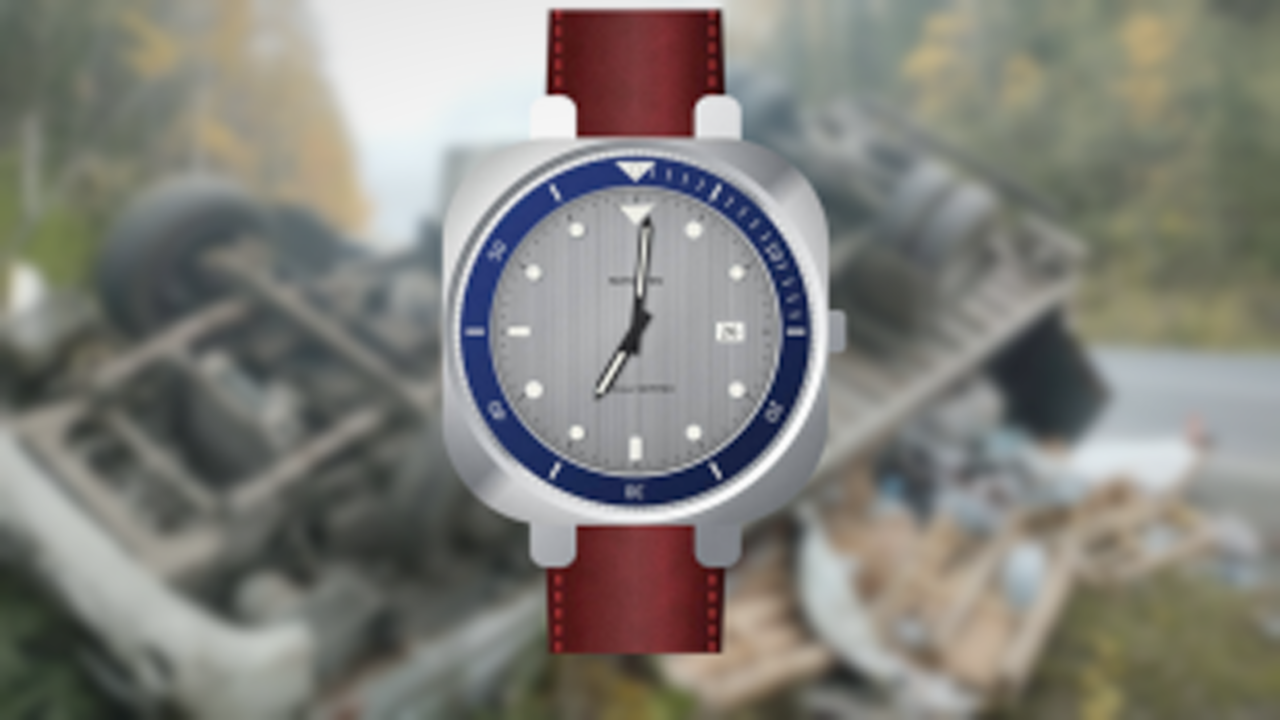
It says 7:01
